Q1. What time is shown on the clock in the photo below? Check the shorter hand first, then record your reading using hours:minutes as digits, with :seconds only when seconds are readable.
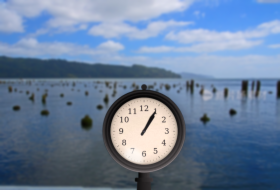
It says 1:05
